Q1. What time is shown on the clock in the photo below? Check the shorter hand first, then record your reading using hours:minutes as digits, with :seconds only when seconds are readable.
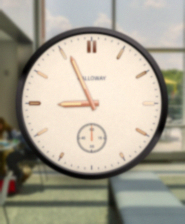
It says 8:56
